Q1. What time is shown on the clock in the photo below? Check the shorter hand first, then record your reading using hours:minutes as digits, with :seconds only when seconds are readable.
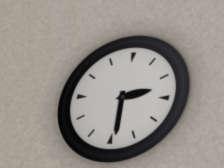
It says 2:29
